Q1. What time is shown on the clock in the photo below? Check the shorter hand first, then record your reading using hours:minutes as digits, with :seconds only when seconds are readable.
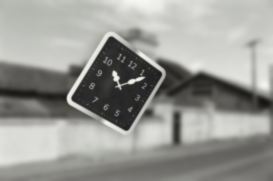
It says 10:07
